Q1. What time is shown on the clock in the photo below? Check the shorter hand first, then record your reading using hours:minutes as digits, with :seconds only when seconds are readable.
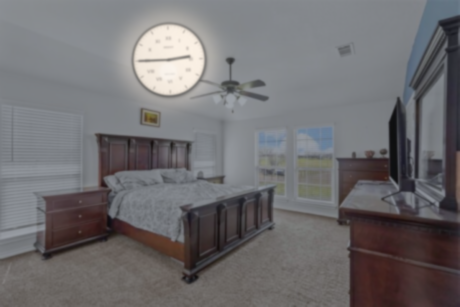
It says 2:45
